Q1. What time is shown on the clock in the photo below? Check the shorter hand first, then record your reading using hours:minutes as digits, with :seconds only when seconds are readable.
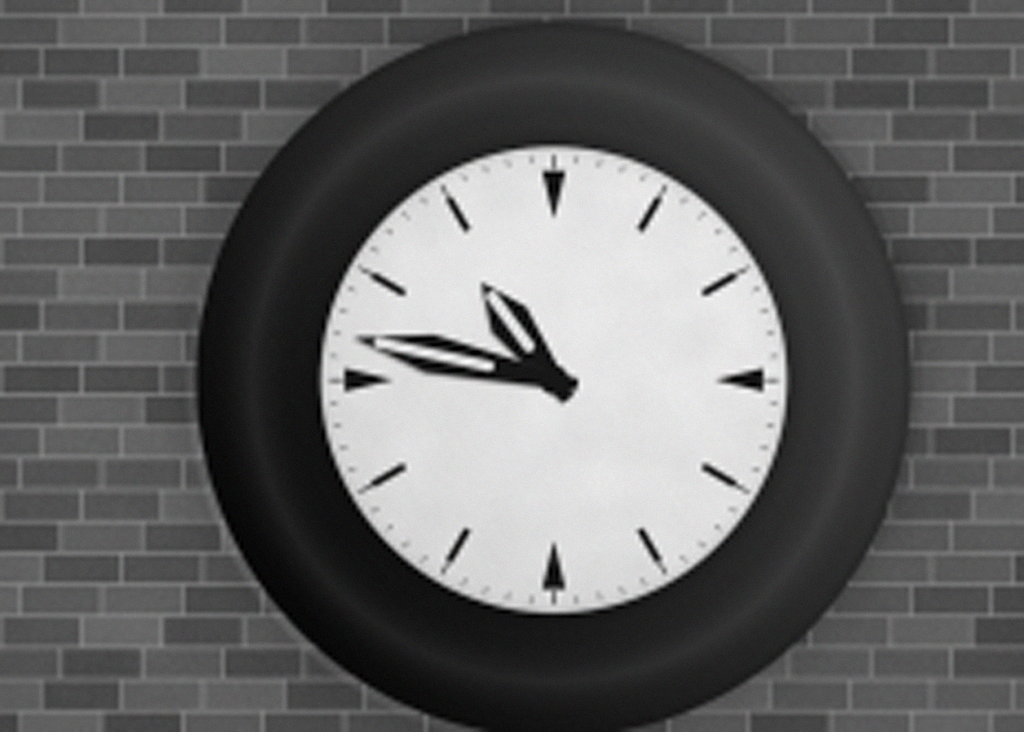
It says 10:47
